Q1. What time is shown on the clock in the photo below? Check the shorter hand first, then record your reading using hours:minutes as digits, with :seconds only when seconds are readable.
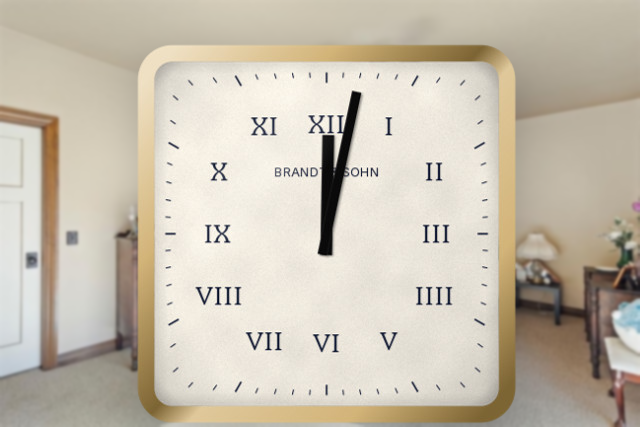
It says 12:02
